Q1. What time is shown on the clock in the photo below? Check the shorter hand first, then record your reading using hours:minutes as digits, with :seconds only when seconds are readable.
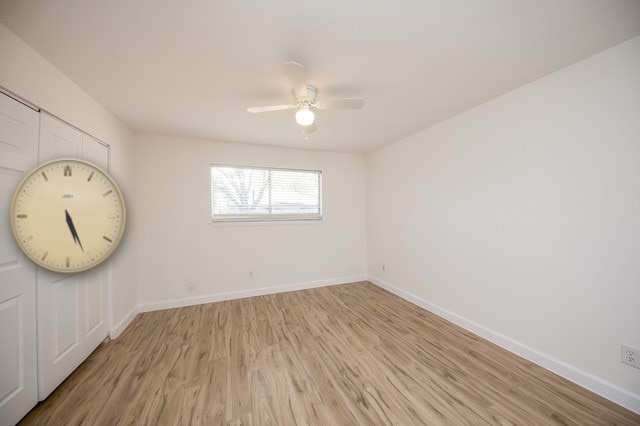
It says 5:26
